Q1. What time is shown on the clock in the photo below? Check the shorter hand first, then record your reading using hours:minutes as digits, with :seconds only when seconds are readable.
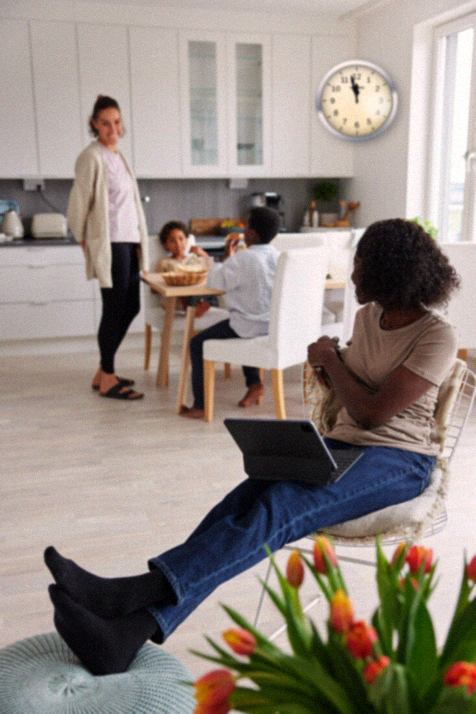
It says 11:58
